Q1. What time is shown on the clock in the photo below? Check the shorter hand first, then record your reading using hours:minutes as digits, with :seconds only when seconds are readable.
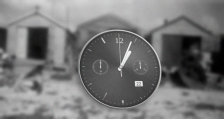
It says 1:04
